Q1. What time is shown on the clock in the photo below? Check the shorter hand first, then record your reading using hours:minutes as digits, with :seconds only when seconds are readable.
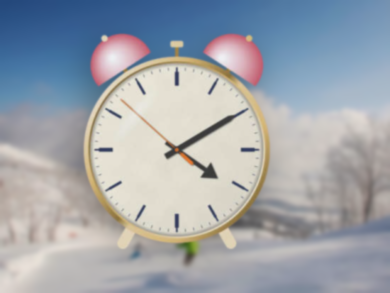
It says 4:09:52
